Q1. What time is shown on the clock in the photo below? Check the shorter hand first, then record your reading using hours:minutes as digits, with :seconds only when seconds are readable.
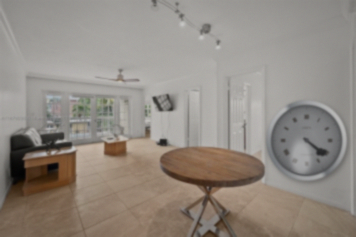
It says 4:21
